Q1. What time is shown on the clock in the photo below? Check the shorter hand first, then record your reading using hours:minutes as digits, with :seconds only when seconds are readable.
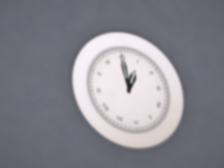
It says 1:00
